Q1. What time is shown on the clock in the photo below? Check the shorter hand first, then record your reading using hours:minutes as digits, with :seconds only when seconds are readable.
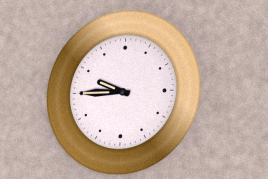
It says 9:45
